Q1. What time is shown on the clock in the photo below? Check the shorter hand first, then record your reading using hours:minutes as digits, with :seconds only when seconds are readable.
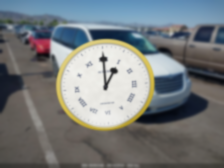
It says 1:00
